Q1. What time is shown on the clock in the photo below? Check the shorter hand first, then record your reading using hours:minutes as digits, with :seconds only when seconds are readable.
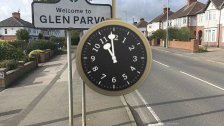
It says 10:59
